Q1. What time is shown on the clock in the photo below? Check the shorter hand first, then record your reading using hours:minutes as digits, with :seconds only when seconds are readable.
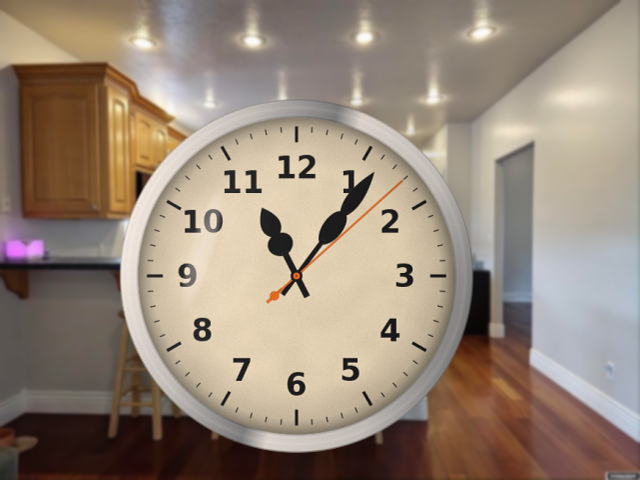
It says 11:06:08
